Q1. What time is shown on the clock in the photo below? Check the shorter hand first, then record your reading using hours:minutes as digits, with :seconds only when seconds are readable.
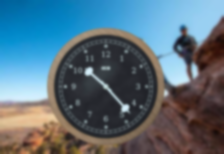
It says 10:23
